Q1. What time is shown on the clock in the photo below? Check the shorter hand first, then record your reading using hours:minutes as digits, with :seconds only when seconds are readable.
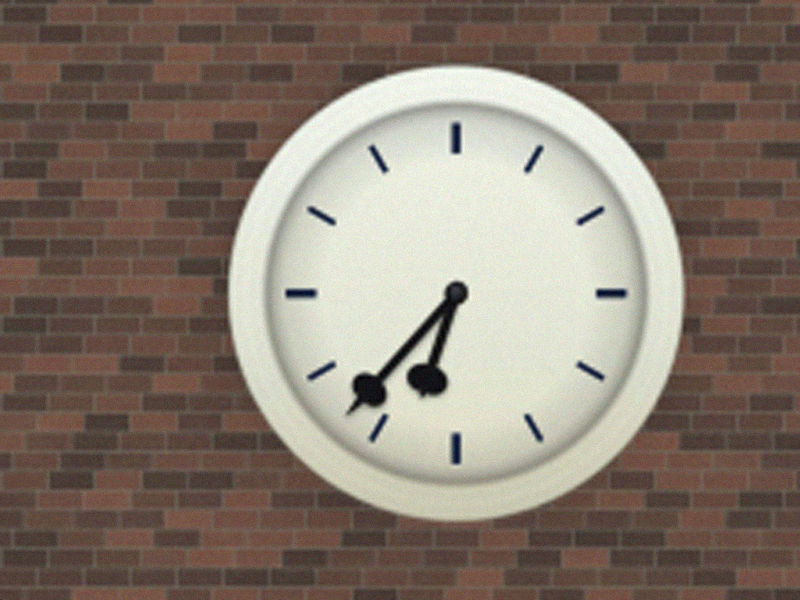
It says 6:37
